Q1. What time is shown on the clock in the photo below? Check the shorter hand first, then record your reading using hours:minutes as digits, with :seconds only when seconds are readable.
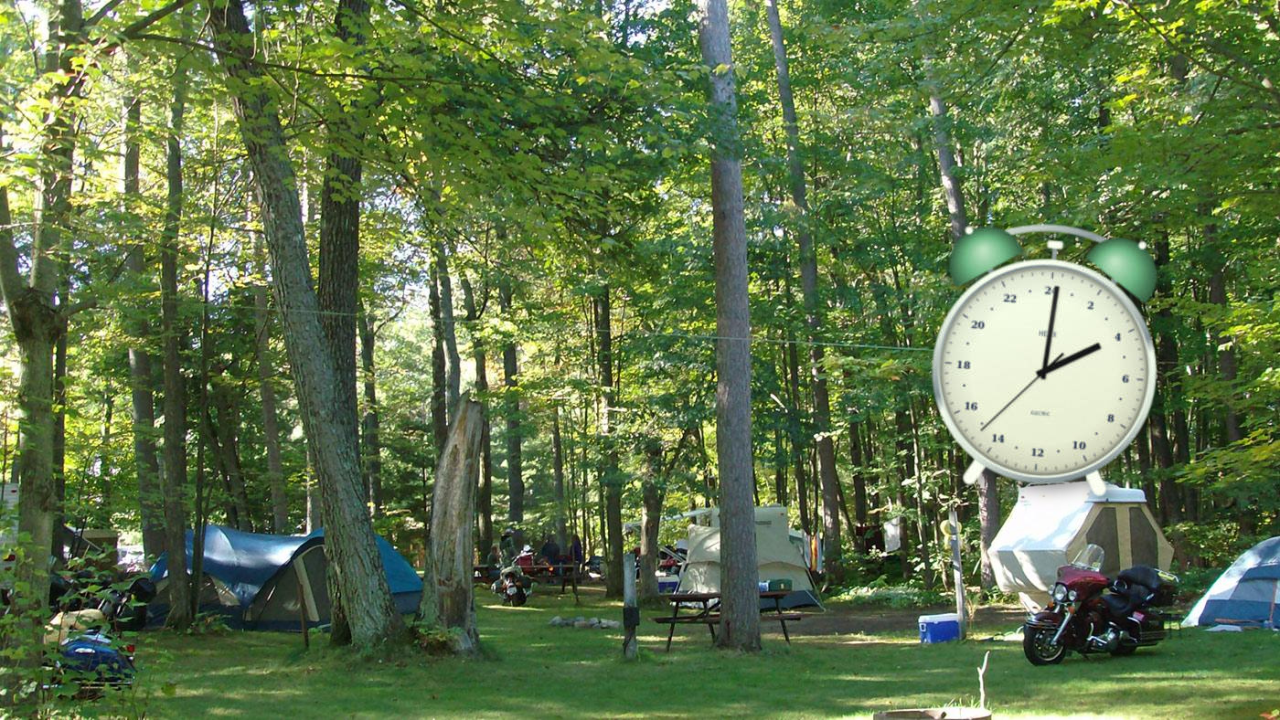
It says 4:00:37
